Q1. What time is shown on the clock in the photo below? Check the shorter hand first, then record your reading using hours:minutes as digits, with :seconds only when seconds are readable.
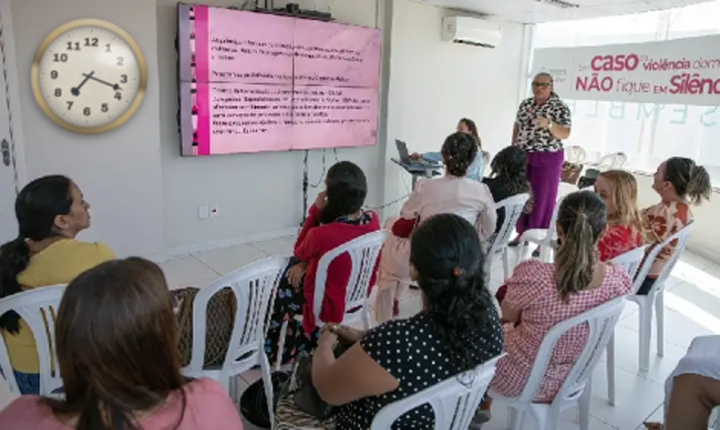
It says 7:18
